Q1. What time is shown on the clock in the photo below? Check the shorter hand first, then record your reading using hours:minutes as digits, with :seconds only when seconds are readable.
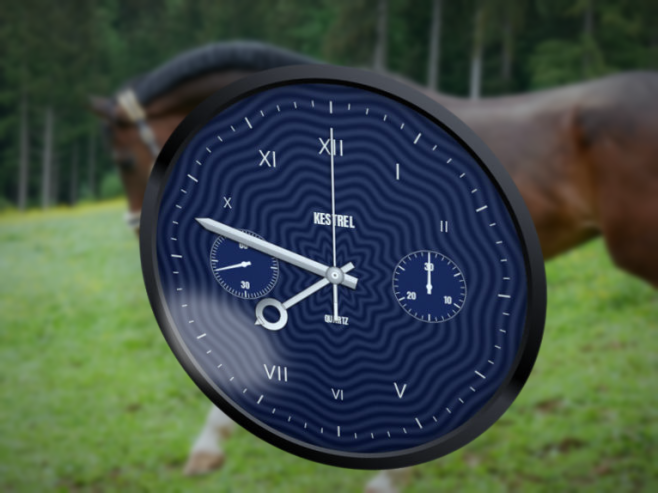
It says 7:47:42
